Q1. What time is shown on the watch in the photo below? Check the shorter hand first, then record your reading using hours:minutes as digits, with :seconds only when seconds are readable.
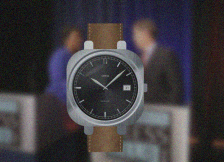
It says 10:08
